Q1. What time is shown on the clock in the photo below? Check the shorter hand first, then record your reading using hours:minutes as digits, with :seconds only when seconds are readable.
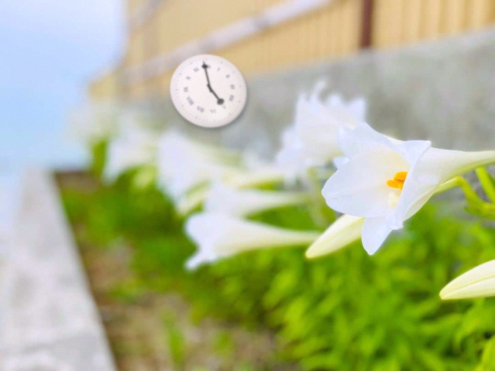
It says 4:59
